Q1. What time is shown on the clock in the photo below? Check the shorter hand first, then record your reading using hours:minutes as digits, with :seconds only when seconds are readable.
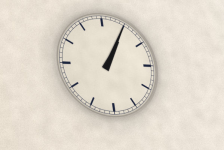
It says 1:05
